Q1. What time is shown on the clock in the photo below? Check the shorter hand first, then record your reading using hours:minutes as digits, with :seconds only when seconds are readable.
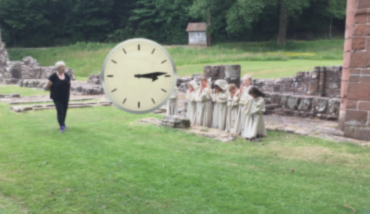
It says 3:14
